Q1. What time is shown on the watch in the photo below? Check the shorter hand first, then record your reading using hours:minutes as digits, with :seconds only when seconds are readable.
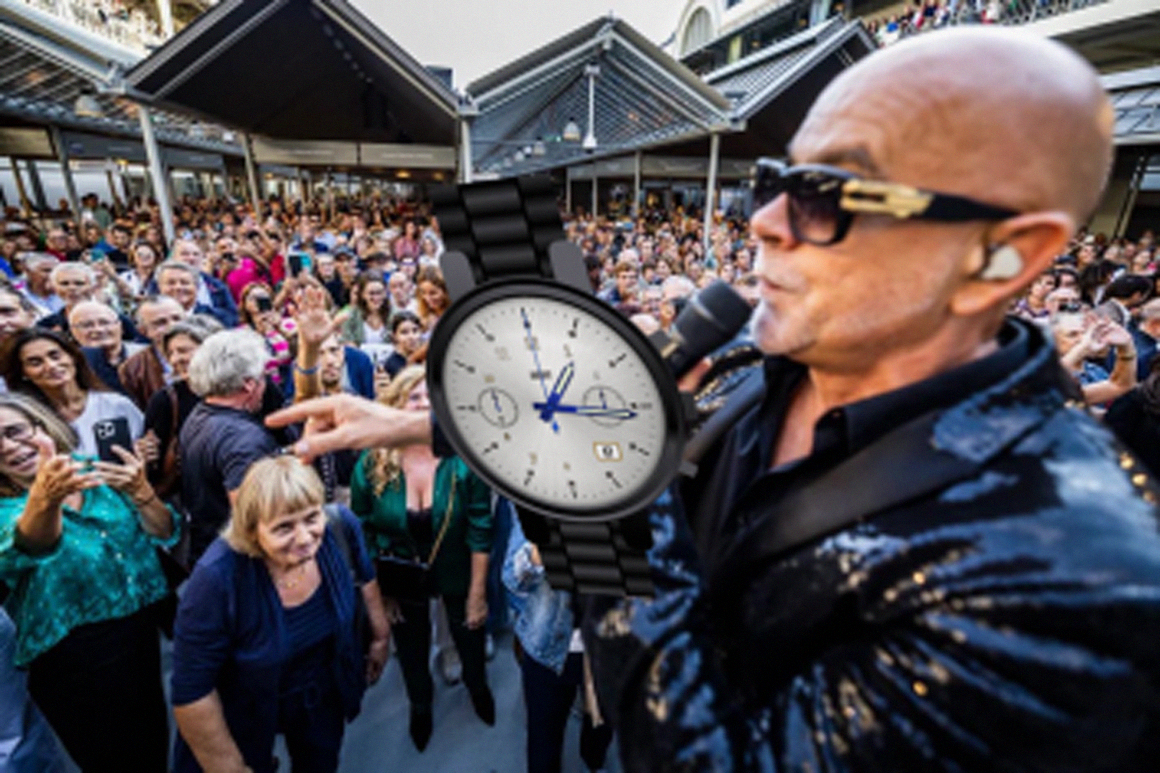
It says 1:16
